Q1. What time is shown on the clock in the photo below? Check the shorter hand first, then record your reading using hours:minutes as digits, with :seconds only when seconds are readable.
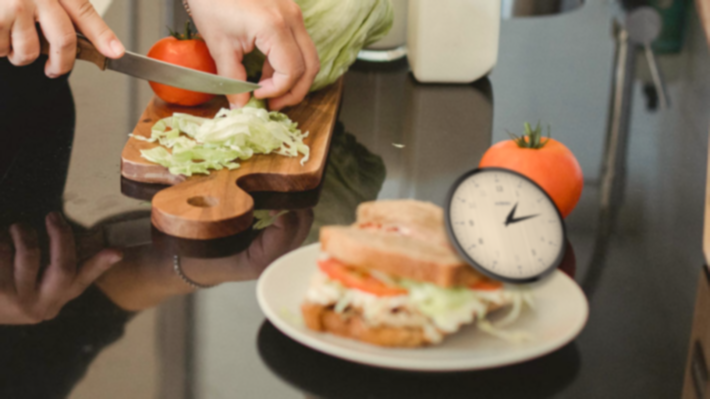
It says 1:13
